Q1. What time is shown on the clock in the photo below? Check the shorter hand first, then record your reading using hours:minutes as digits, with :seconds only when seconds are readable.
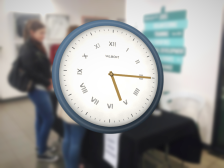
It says 5:15
